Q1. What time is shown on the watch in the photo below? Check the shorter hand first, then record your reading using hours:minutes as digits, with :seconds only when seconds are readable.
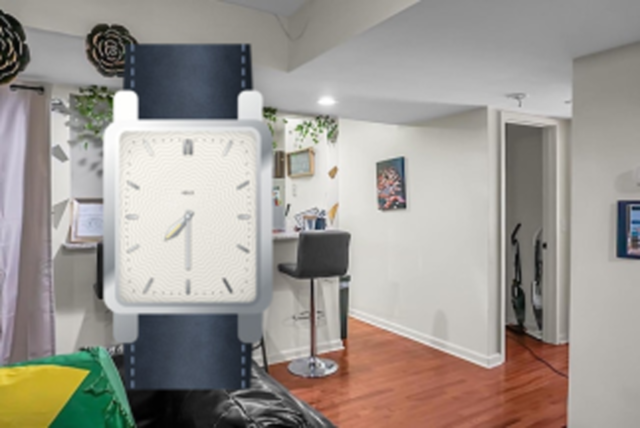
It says 7:30
